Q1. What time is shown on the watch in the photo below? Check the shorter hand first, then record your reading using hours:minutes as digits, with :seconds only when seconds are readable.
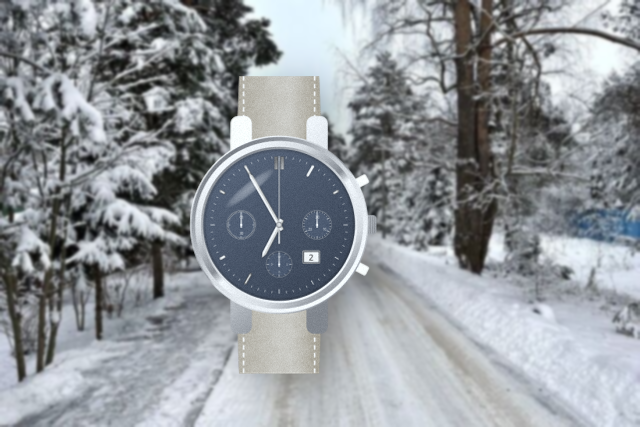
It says 6:55
